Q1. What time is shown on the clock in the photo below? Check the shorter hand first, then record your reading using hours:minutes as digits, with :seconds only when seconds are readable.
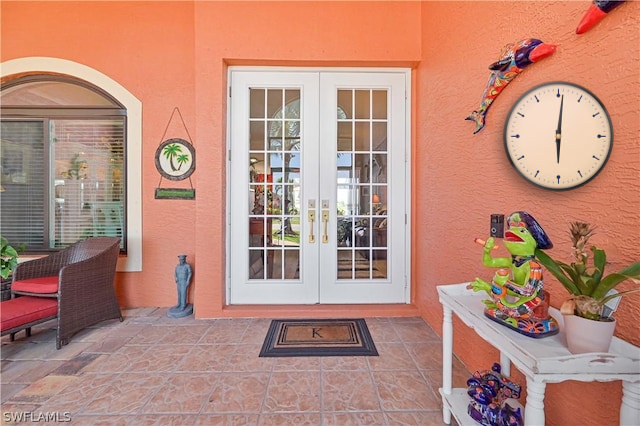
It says 6:01
